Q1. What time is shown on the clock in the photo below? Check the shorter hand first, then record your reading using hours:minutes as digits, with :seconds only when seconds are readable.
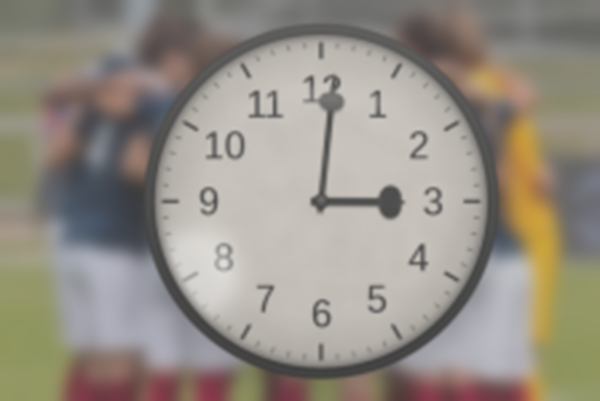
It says 3:01
